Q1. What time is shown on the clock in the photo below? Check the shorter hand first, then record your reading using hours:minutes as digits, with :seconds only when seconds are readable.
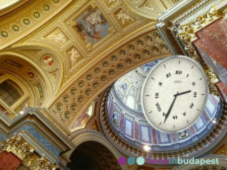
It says 2:34
